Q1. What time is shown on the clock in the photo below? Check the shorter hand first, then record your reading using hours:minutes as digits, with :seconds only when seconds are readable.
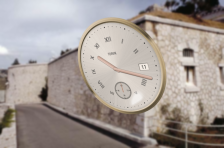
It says 10:18
